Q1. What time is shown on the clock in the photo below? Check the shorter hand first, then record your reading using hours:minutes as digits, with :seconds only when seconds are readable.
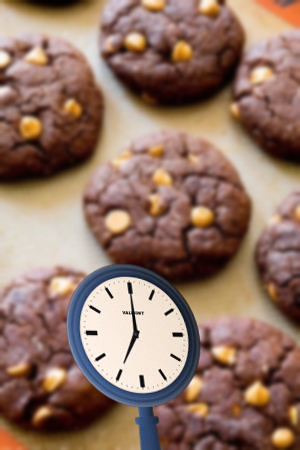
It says 7:00
